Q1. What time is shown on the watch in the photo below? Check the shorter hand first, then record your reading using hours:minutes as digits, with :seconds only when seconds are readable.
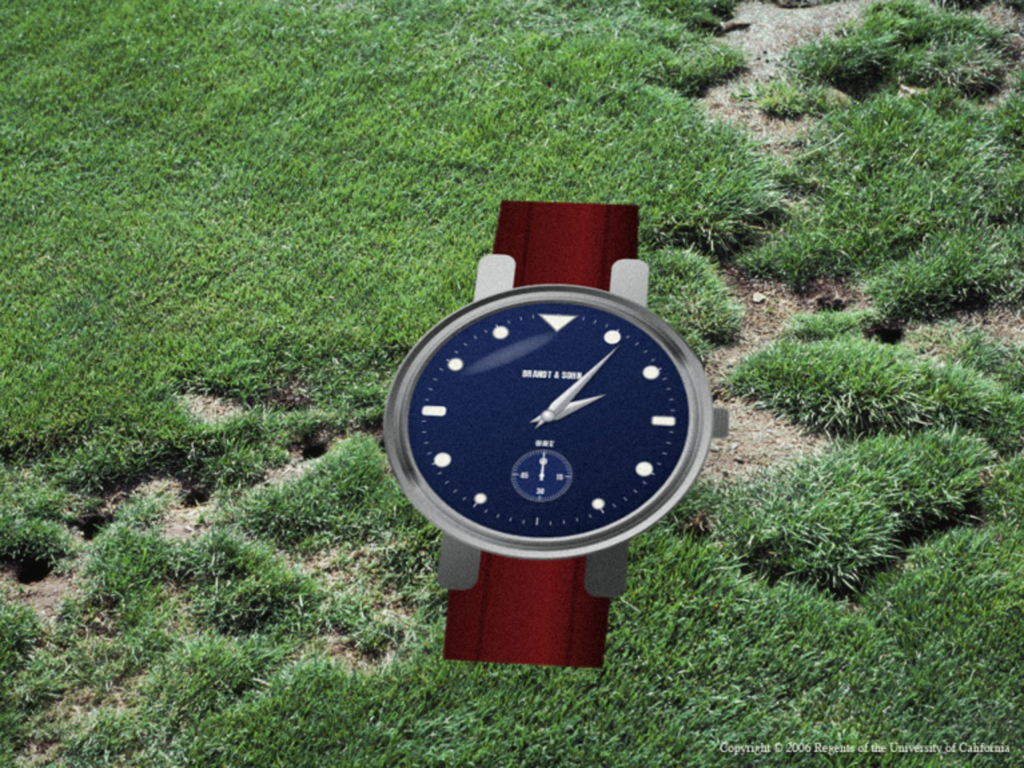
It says 2:06
